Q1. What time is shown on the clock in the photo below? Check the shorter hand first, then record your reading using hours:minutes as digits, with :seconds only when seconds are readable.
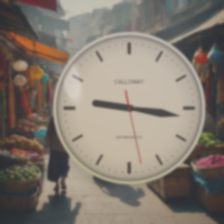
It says 9:16:28
